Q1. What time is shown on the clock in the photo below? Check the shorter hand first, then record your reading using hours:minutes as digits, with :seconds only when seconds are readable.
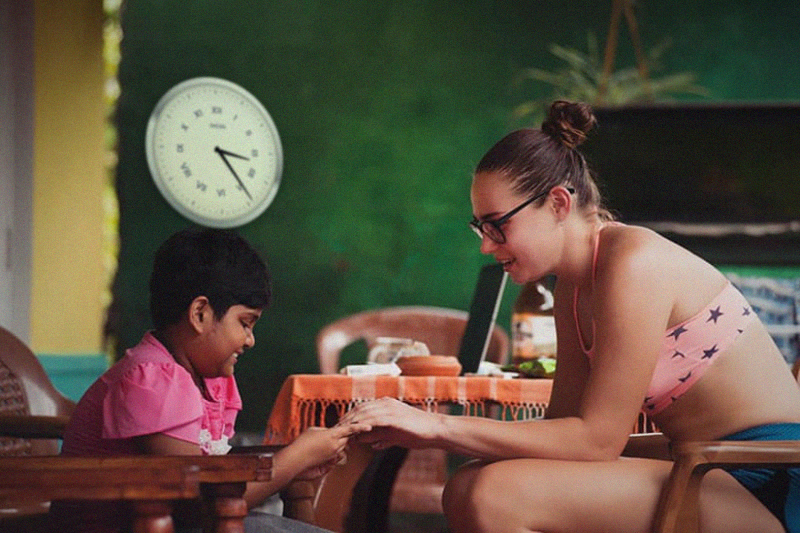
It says 3:24
